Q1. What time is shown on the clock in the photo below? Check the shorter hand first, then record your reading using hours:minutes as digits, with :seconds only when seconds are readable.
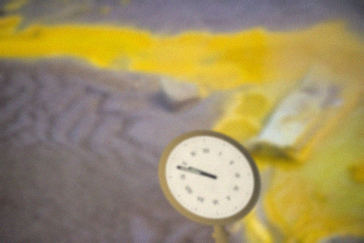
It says 9:48
